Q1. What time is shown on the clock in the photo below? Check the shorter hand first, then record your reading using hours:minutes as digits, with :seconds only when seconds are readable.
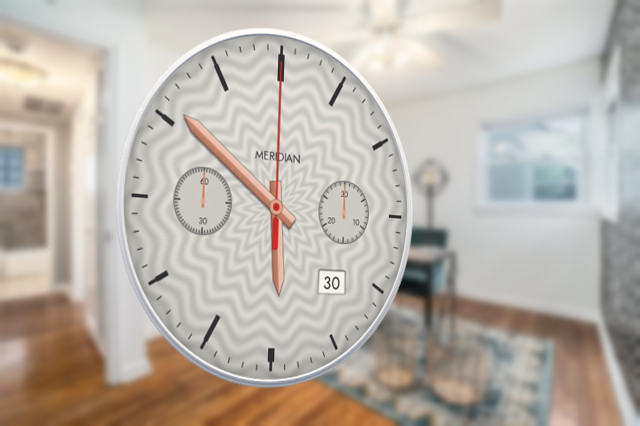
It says 5:51
